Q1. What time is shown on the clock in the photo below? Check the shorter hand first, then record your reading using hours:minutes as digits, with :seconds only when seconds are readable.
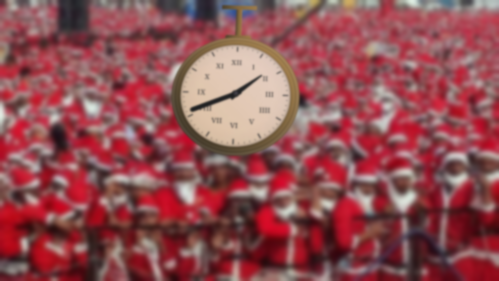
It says 1:41
